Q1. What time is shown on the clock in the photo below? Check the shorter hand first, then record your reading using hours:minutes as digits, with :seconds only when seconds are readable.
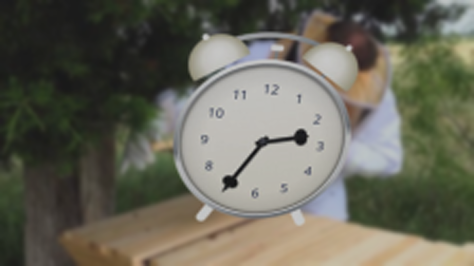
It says 2:35
